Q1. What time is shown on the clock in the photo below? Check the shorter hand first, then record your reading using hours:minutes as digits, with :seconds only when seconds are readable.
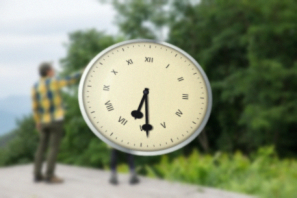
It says 6:29
